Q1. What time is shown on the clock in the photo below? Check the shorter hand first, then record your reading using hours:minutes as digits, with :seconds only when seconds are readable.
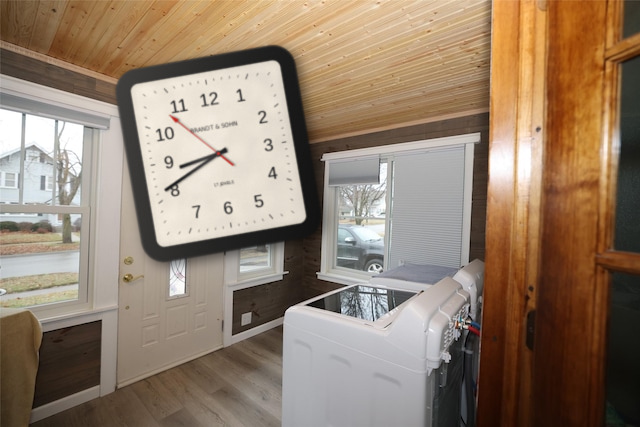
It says 8:40:53
